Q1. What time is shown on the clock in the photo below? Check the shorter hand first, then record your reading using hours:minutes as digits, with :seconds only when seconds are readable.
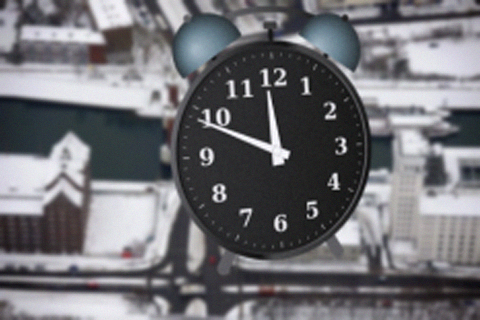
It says 11:49
